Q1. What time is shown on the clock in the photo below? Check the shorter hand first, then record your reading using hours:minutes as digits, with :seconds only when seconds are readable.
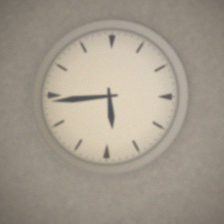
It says 5:44
